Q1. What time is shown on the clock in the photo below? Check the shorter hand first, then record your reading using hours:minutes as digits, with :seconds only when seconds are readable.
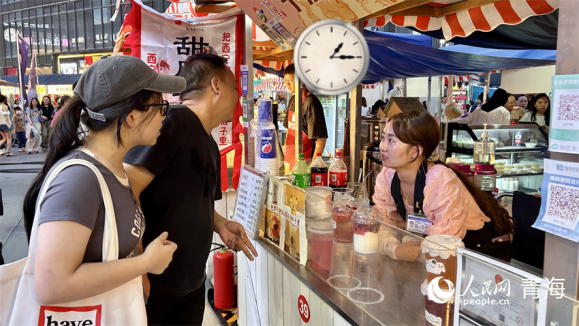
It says 1:15
